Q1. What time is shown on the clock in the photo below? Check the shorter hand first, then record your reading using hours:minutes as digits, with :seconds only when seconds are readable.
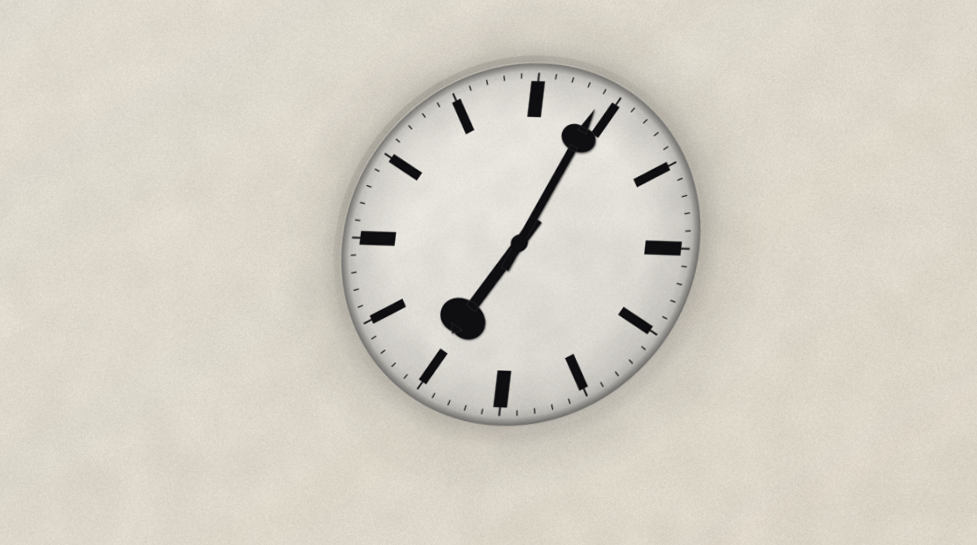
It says 7:04
